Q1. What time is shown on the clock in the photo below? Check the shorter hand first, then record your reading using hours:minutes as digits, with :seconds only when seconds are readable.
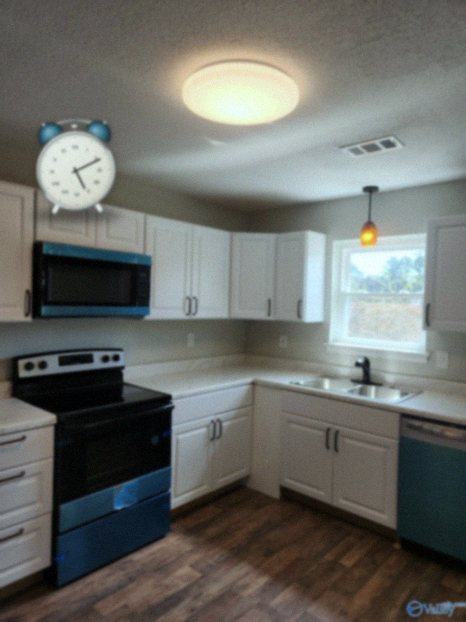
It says 5:11
